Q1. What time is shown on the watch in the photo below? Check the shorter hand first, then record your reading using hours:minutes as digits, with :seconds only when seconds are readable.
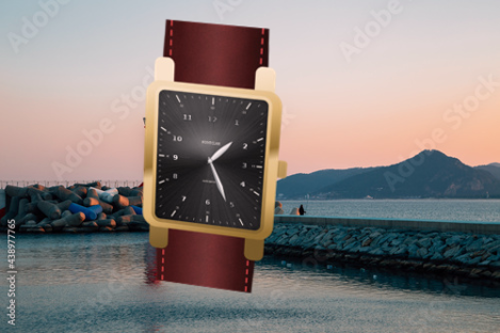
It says 1:26
